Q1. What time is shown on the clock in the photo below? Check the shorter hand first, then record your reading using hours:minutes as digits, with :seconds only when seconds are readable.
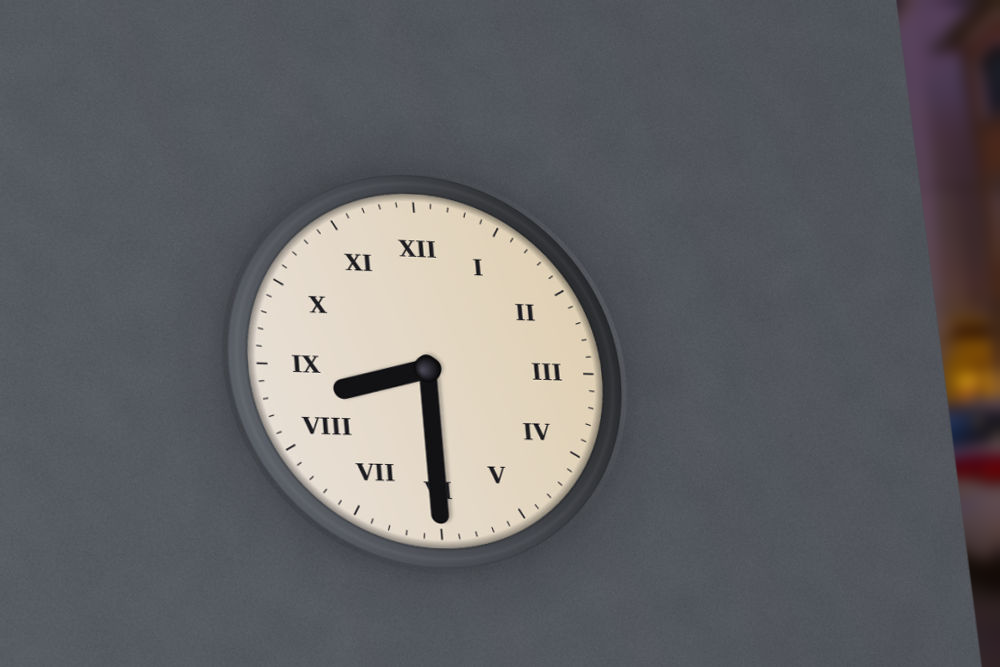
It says 8:30
